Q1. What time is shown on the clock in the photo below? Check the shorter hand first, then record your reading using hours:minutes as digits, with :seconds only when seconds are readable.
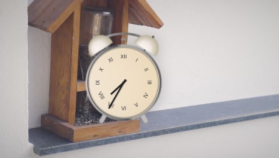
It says 7:35
